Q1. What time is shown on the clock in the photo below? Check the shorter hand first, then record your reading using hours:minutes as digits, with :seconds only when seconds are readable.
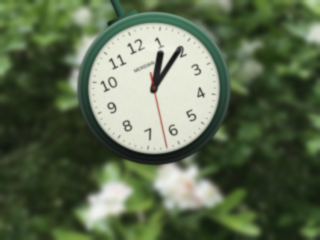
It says 1:09:32
